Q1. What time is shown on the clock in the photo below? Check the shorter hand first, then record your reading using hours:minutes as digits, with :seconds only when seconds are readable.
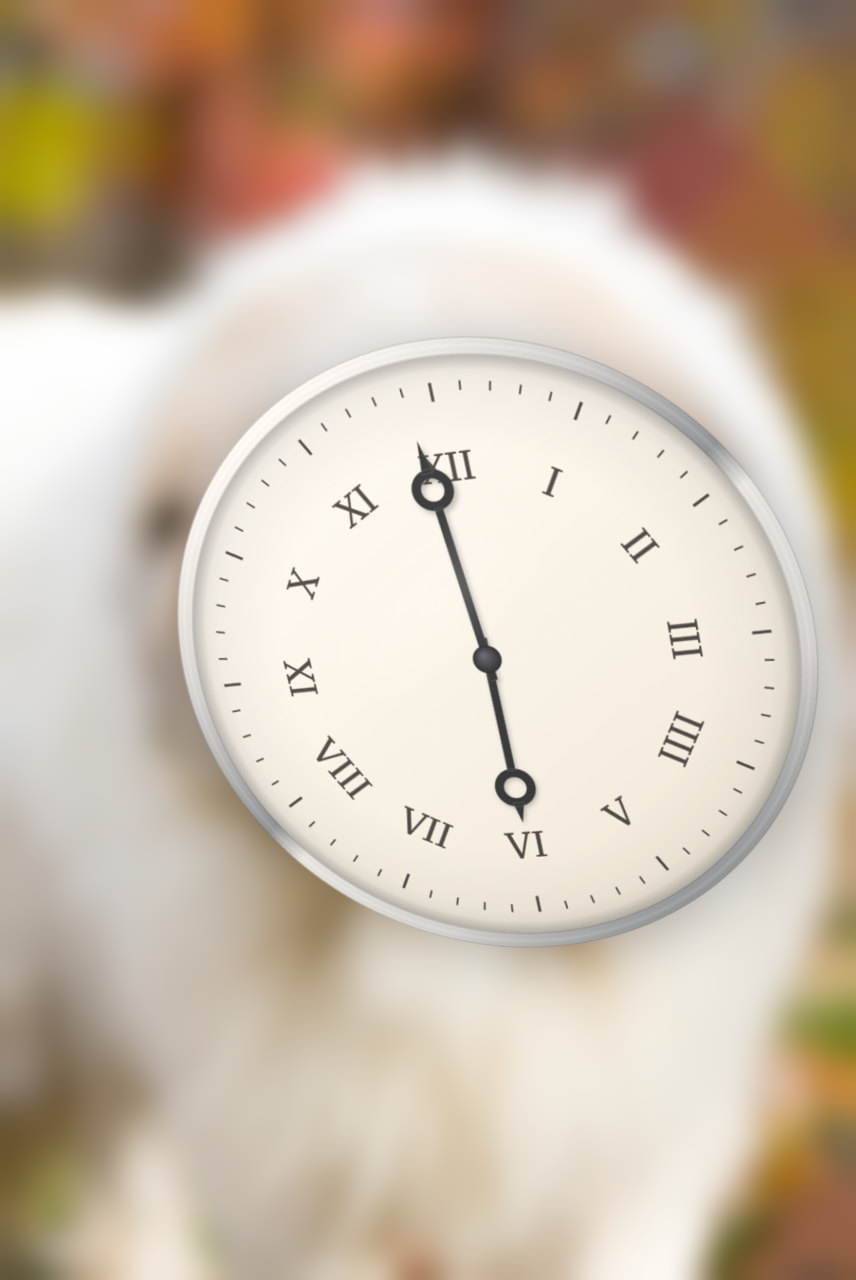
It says 5:59
